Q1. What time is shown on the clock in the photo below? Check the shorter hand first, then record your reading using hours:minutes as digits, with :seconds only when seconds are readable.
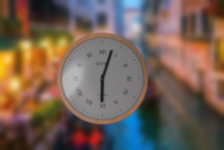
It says 6:03
